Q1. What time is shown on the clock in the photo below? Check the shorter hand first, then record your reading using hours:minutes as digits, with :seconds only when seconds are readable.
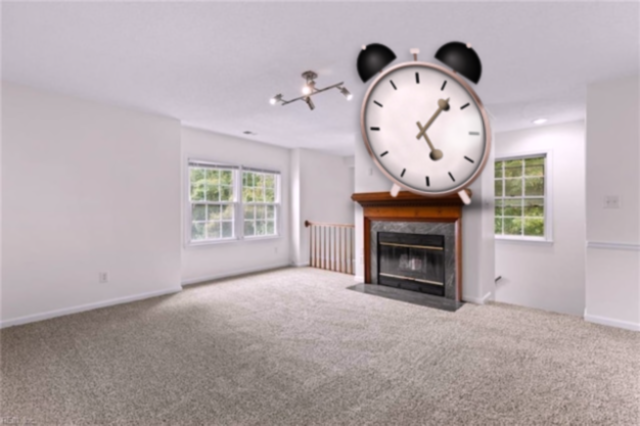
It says 5:07
